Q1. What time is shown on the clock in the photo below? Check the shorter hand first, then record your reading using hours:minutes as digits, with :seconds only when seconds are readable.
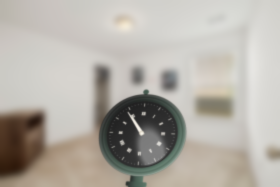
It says 10:54
